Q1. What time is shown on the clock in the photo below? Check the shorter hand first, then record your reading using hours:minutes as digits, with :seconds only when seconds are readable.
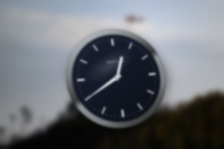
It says 12:40
